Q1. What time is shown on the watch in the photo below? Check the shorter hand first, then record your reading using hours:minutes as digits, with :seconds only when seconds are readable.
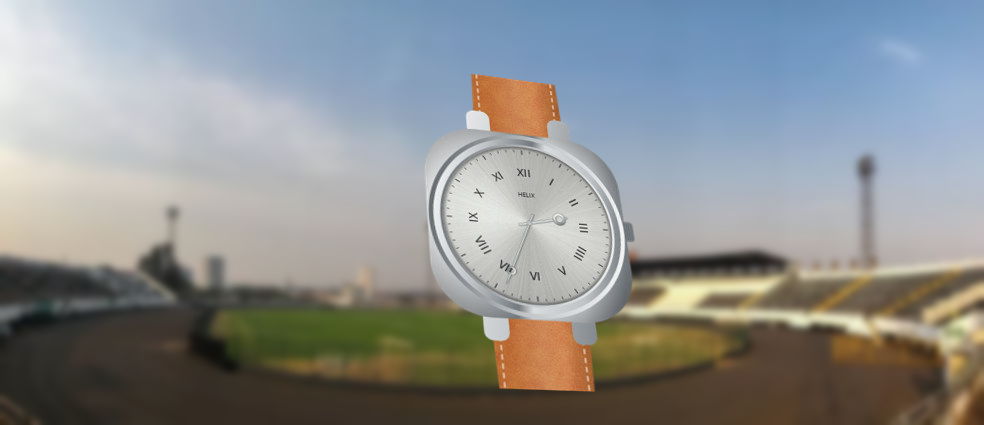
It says 2:34
